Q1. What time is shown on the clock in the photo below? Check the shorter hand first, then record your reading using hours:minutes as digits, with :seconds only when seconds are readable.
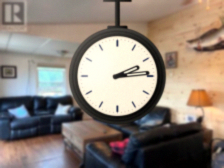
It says 2:14
